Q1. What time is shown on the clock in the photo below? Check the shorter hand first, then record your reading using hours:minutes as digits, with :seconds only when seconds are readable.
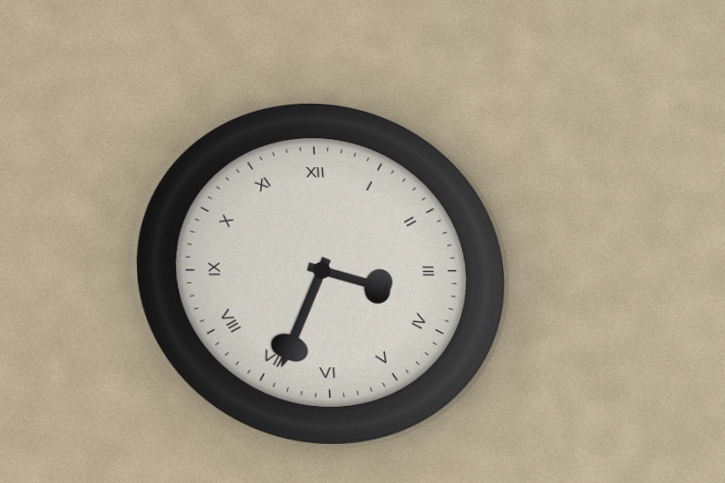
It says 3:34
